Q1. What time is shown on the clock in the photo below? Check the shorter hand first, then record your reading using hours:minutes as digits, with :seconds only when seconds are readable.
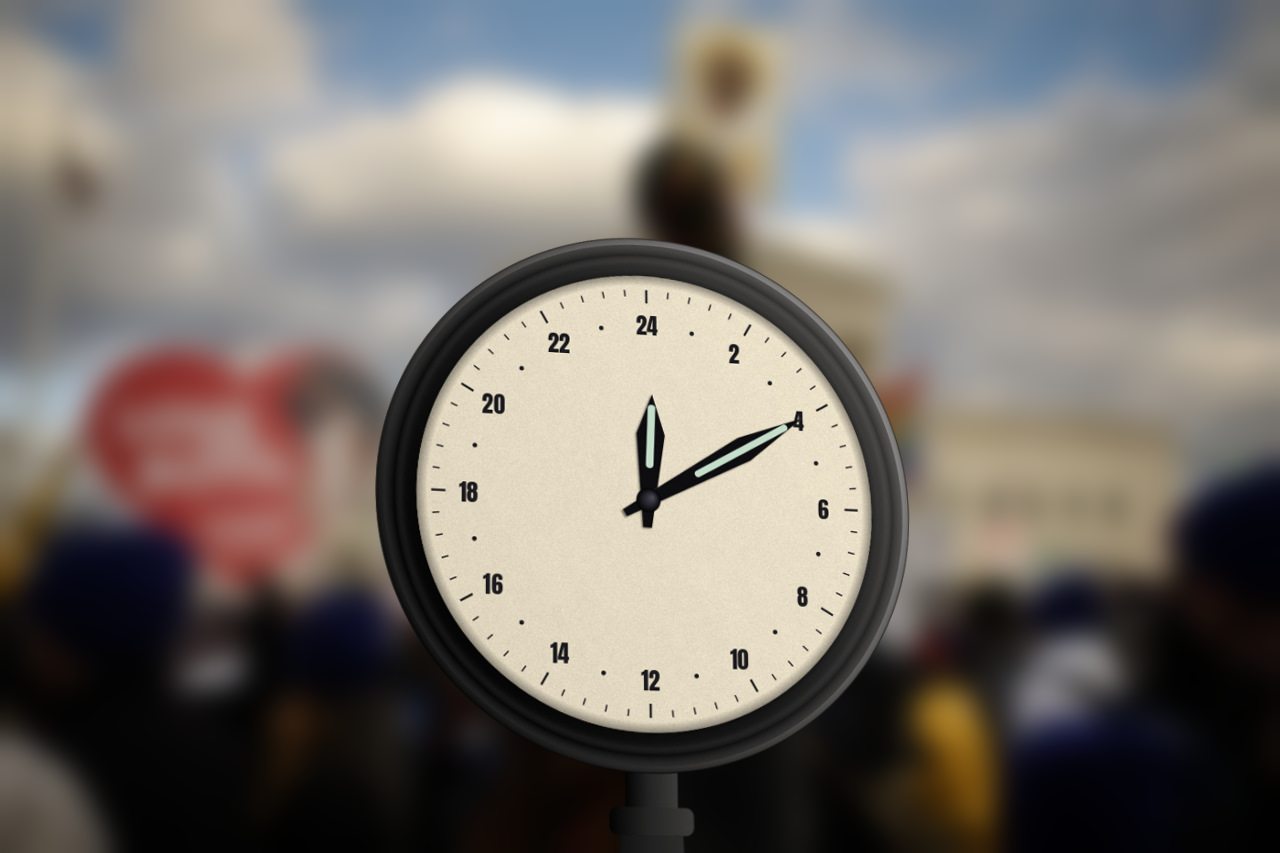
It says 0:10
